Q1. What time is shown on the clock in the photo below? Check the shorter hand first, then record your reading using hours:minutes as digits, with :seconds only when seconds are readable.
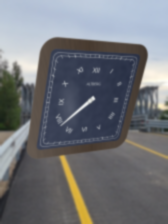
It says 7:38
